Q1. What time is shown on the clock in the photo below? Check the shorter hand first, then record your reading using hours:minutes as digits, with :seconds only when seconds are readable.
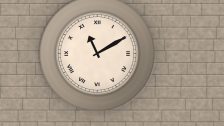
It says 11:10
